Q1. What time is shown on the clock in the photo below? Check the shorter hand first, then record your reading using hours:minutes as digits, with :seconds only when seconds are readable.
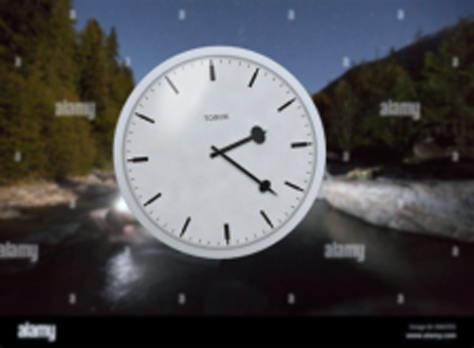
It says 2:22
